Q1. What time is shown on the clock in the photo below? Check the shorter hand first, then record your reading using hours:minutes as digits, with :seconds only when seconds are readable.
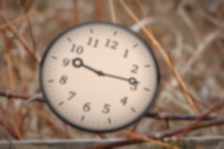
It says 9:14
